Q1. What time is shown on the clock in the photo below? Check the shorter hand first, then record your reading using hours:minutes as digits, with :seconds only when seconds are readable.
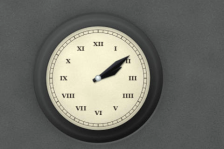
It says 2:09
